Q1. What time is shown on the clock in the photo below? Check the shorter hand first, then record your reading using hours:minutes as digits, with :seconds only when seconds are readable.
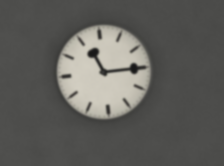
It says 11:15
